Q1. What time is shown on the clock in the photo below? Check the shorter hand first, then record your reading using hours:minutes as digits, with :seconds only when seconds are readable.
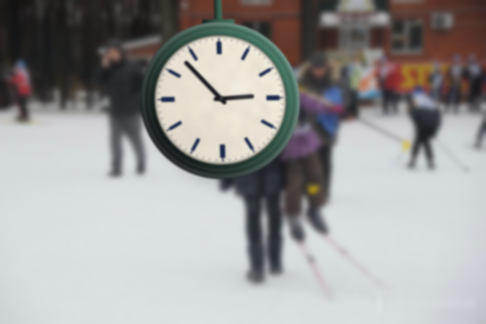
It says 2:53
